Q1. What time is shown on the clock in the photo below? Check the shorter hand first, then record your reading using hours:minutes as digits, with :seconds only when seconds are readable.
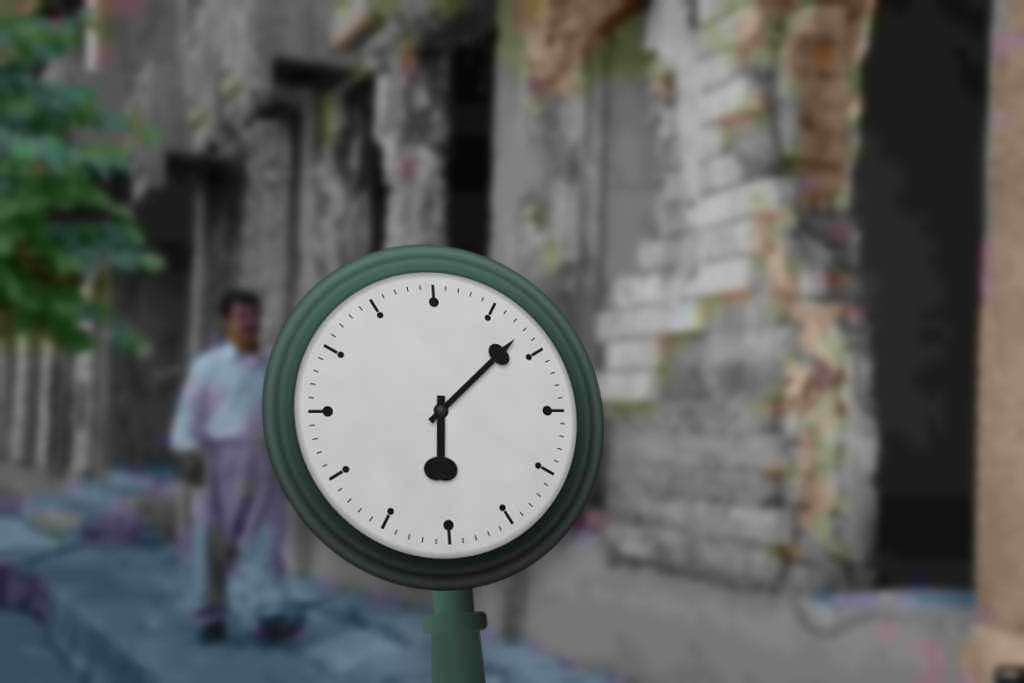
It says 6:08
